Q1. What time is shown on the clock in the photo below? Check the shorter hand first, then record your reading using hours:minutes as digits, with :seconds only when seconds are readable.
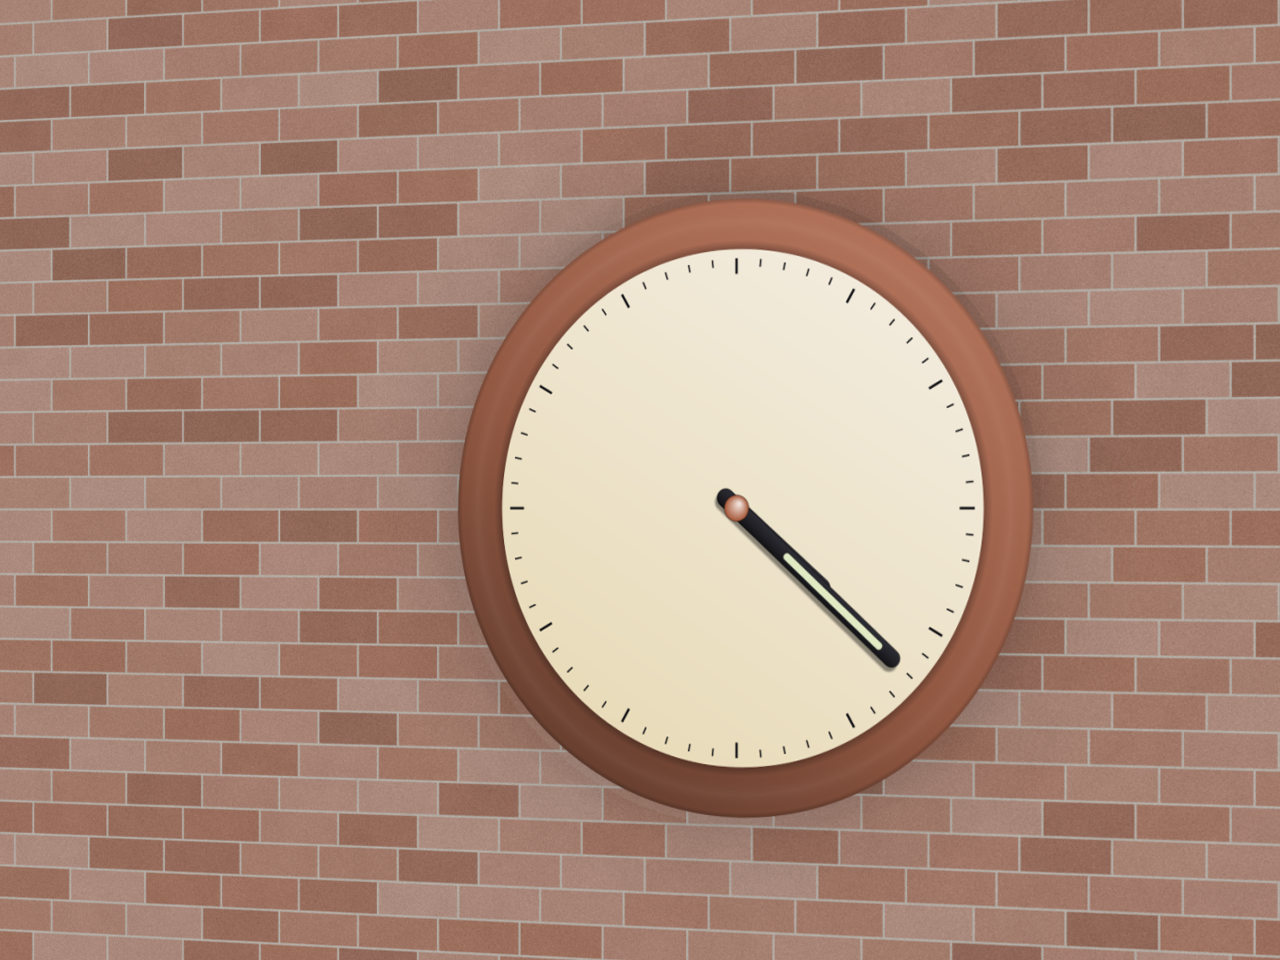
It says 4:22
